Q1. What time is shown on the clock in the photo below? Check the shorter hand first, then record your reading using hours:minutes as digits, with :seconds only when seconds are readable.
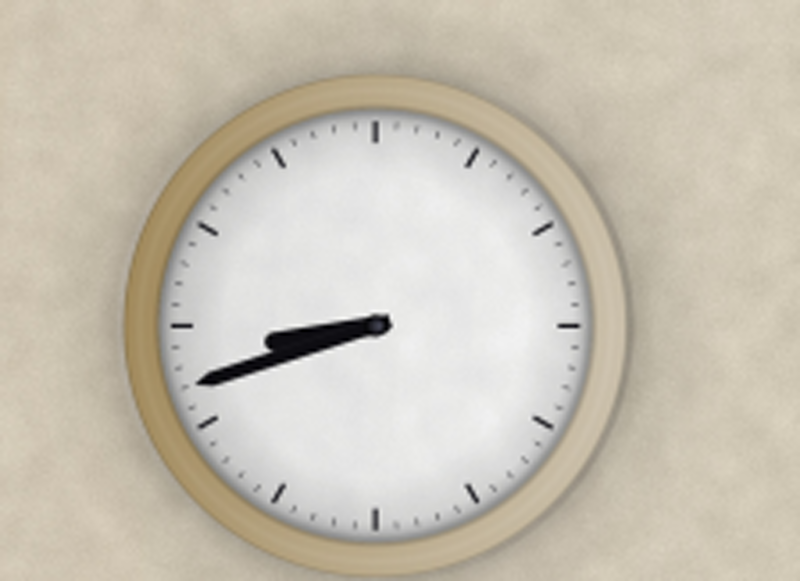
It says 8:42
